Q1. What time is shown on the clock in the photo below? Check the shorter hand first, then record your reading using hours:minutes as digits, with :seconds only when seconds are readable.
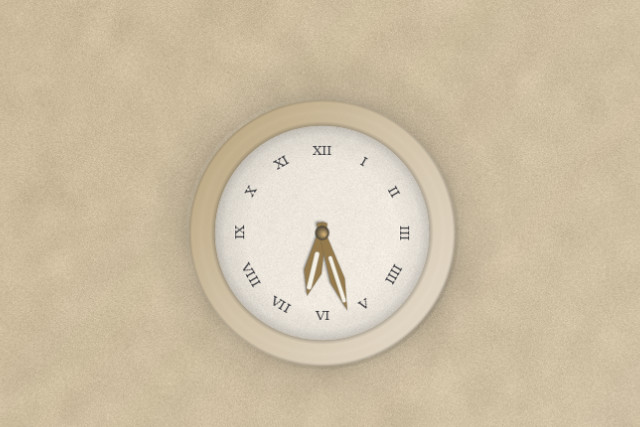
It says 6:27
